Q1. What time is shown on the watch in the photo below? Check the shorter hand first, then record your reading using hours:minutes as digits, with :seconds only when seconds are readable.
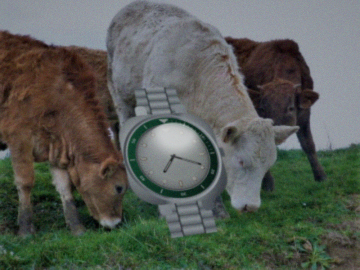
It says 7:19
